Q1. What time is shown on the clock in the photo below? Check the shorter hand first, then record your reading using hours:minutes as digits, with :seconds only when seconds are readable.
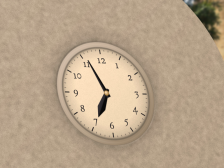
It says 6:56
